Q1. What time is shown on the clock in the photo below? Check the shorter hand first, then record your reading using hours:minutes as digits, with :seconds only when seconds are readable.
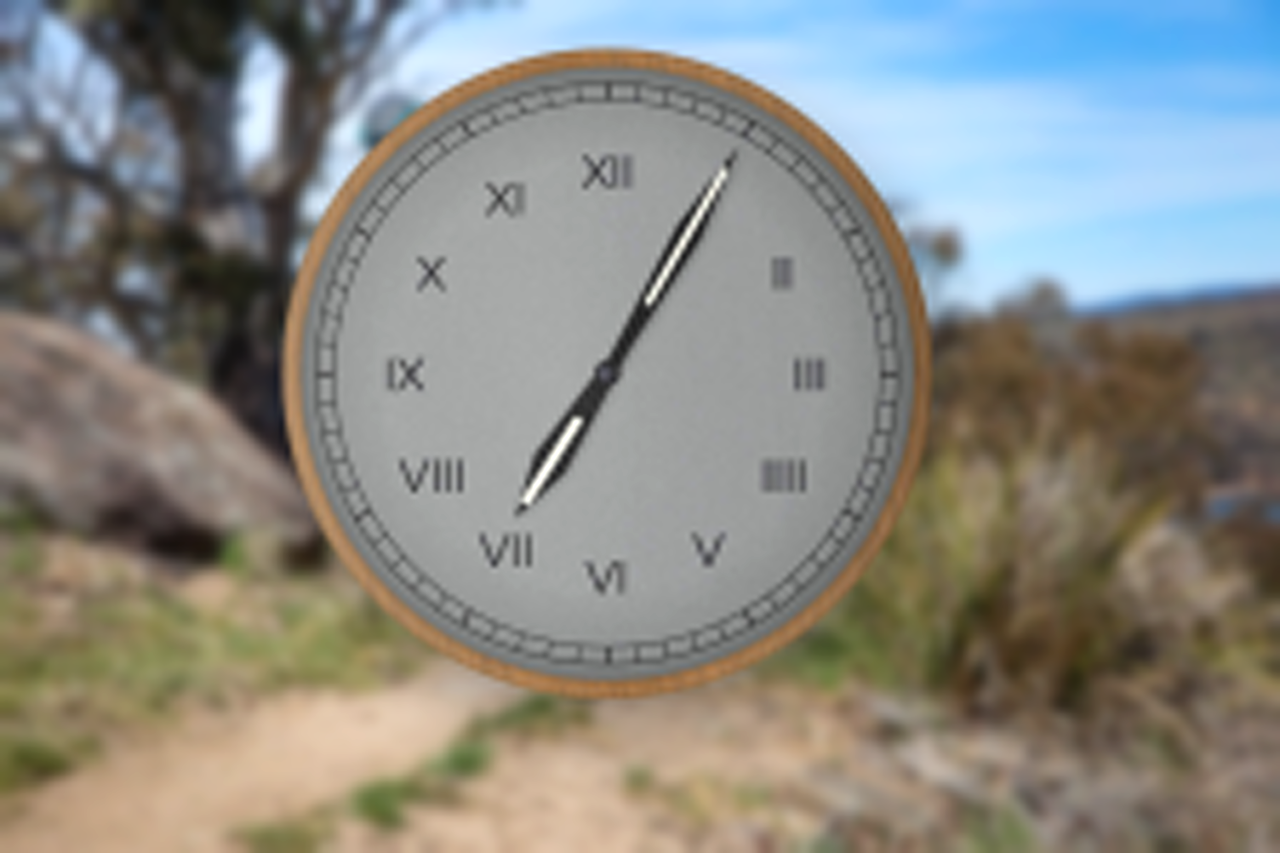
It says 7:05
